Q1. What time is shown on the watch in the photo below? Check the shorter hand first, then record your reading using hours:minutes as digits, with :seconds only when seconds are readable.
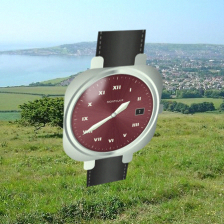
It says 1:40
